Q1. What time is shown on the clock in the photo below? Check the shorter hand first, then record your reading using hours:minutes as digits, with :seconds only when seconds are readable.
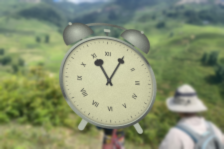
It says 11:05
